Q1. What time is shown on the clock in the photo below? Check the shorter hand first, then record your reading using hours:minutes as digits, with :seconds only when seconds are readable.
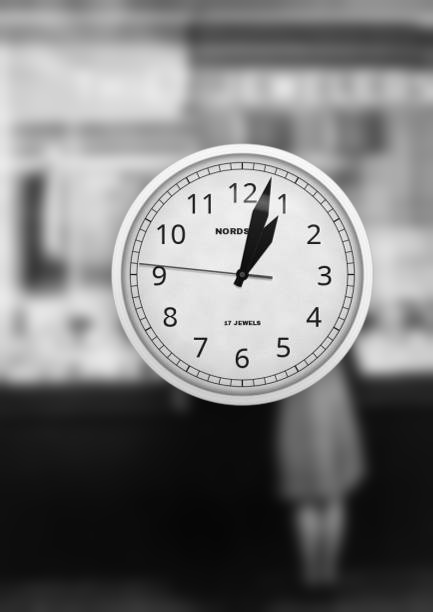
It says 1:02:46
